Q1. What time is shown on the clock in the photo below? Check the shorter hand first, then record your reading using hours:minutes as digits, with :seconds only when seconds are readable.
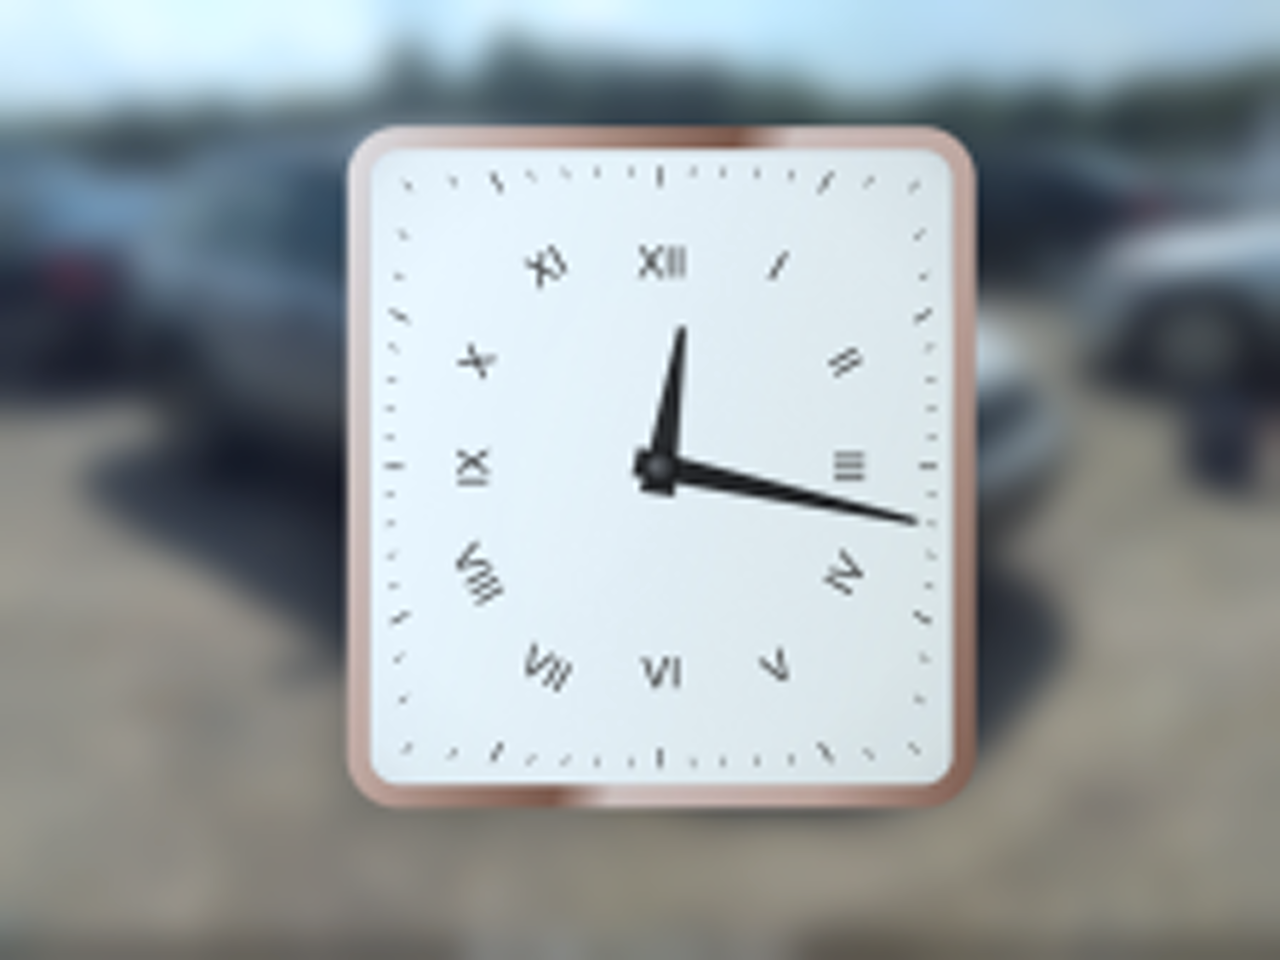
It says 12:17
